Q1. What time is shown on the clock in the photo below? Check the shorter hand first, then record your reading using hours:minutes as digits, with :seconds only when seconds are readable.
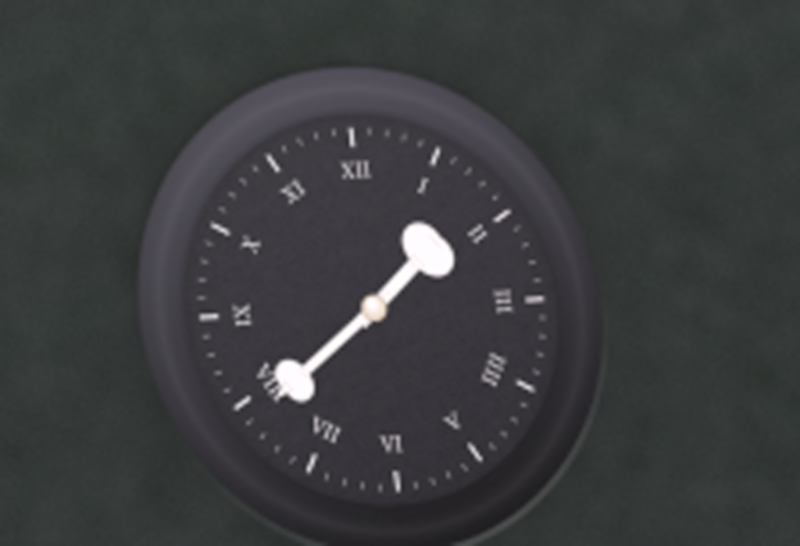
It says 1:39
